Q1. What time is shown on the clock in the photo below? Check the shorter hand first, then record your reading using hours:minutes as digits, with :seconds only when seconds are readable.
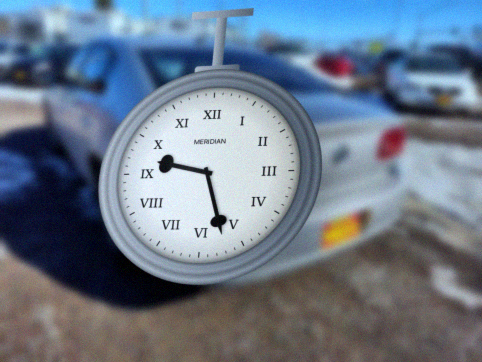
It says 9:27
